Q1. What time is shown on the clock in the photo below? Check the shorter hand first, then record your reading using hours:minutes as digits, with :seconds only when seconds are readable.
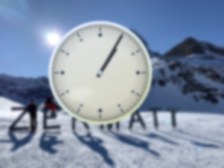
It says 1:05
